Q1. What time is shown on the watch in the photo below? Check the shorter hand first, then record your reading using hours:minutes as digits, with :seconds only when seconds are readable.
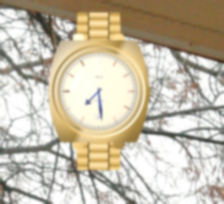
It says 7:29
